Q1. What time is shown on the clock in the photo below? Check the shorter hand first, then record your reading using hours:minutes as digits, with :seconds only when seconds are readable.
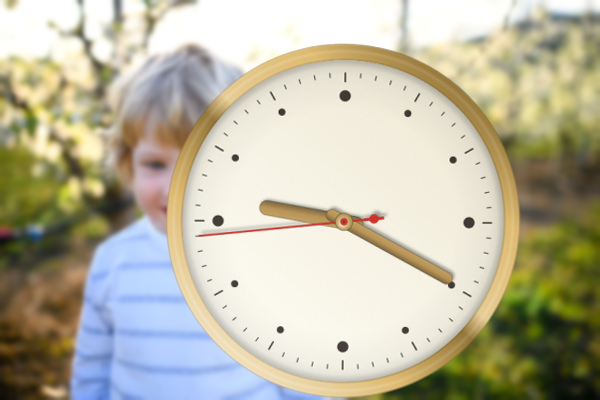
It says 9:19:44
